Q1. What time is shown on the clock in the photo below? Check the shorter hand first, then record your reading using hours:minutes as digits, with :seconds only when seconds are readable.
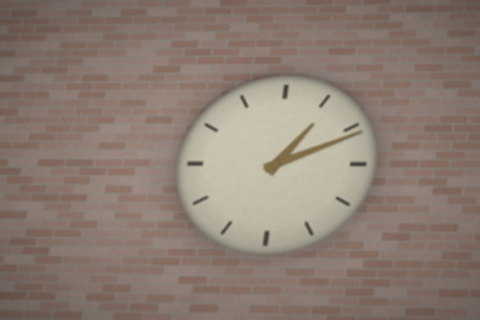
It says 1:11
